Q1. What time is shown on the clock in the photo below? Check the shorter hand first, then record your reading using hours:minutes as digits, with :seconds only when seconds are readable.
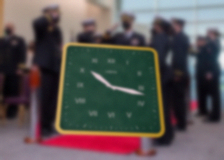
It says 10:17
